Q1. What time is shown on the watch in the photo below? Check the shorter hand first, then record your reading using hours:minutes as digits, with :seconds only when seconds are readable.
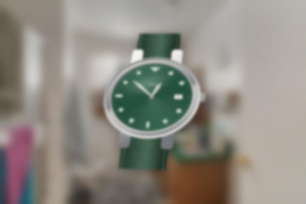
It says 12:52
